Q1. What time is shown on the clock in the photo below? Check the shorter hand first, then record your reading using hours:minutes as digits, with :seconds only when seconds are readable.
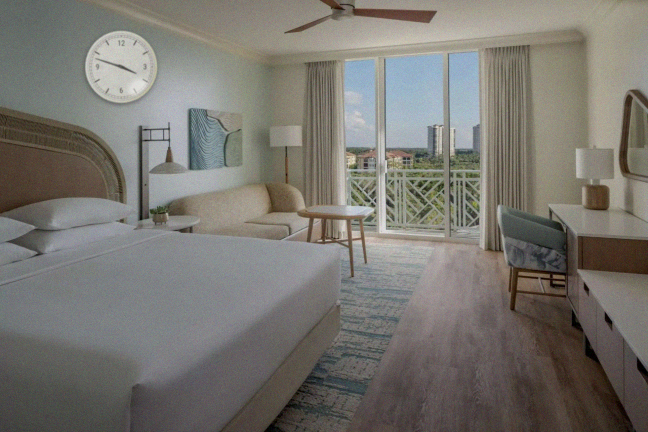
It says 3:48
